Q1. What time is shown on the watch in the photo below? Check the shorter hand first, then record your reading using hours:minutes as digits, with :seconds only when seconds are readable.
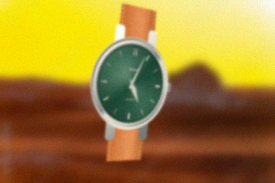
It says 5:04
